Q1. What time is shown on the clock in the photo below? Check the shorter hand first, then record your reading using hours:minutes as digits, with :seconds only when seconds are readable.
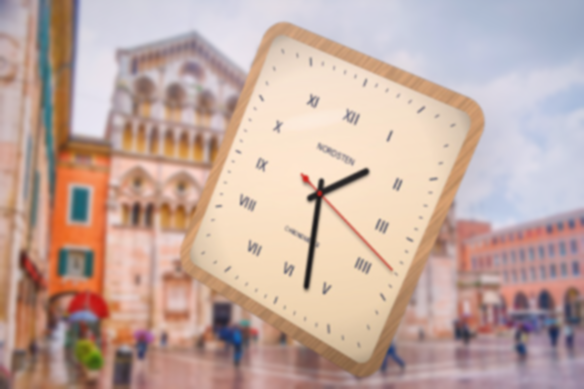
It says 1:27:18
